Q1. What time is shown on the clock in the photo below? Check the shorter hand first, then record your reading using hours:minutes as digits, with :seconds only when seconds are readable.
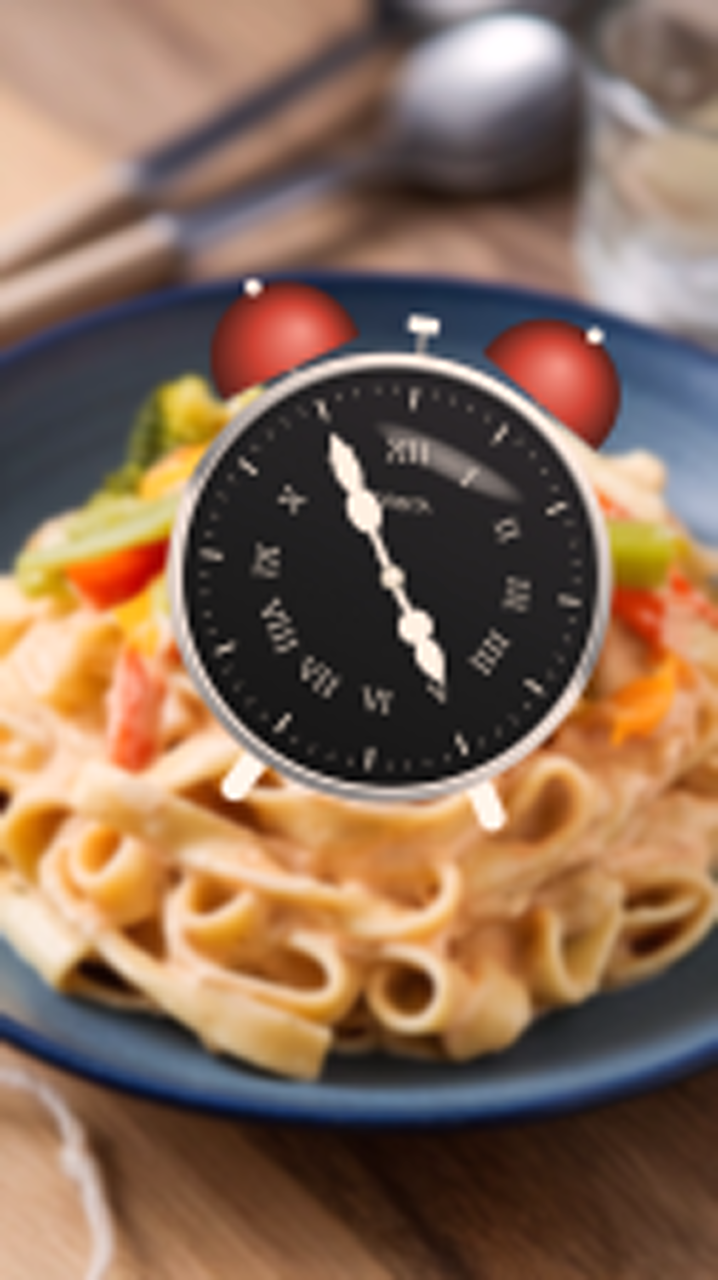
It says 4:55
